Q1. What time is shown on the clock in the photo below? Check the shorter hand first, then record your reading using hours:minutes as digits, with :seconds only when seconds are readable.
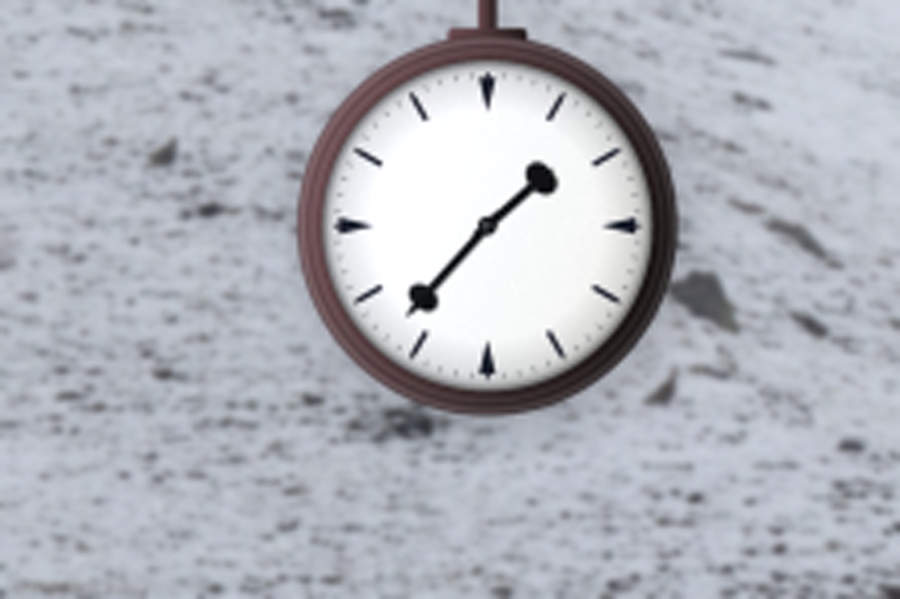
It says 1:37
